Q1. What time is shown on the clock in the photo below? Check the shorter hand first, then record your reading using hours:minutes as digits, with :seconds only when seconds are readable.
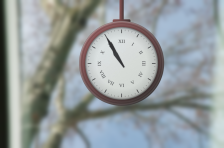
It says 10:55
